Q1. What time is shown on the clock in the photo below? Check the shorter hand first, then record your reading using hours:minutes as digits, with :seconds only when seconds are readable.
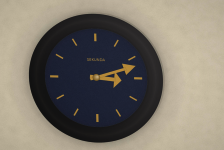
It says 3:12
